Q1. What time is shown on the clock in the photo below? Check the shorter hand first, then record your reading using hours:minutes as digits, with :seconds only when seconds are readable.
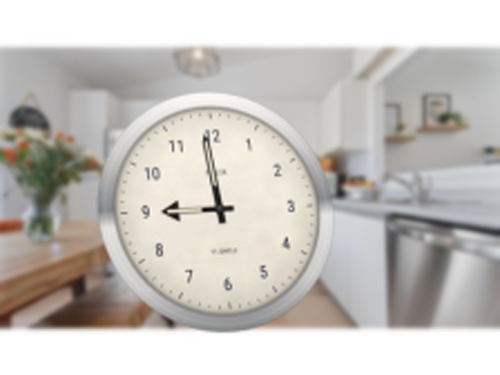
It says 8:59
